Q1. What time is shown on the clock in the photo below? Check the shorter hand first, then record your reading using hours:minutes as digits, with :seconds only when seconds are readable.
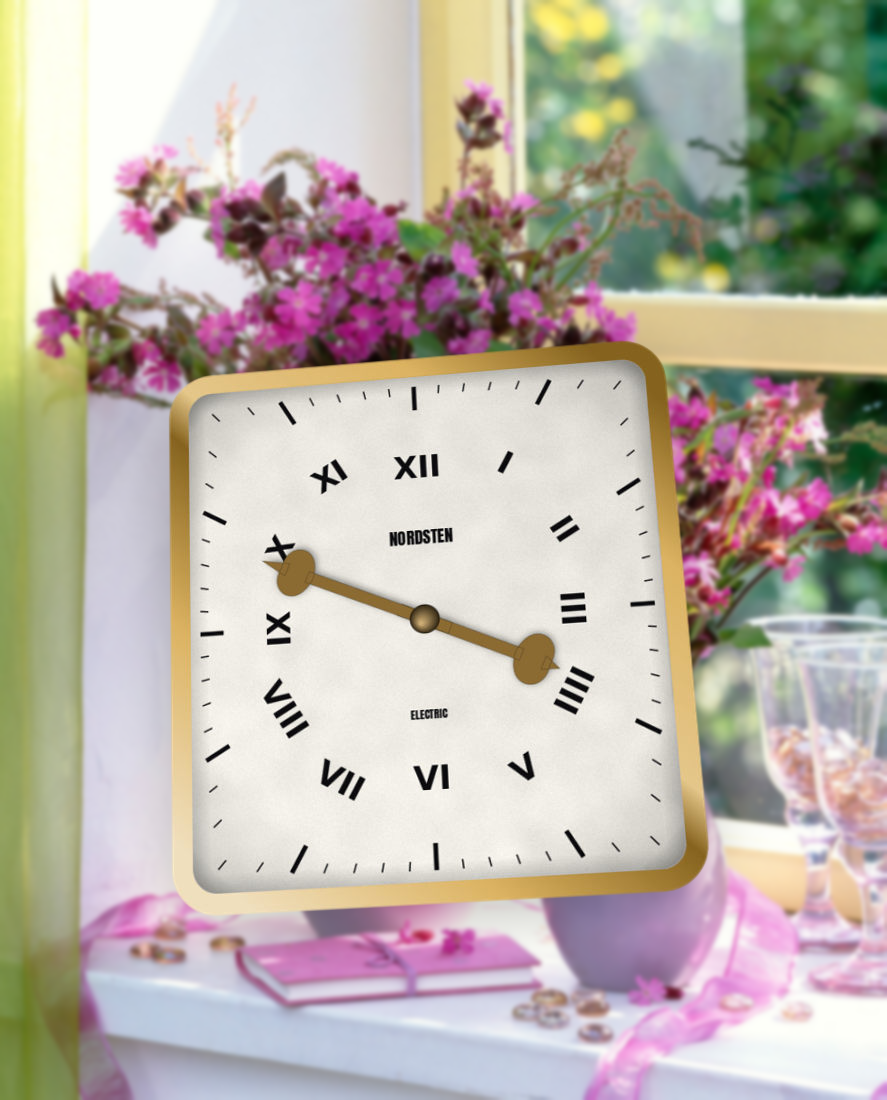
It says 3:49
